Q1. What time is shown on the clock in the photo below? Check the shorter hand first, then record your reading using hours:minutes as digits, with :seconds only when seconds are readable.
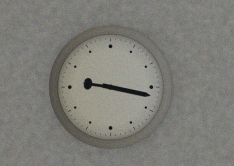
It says 9:17
